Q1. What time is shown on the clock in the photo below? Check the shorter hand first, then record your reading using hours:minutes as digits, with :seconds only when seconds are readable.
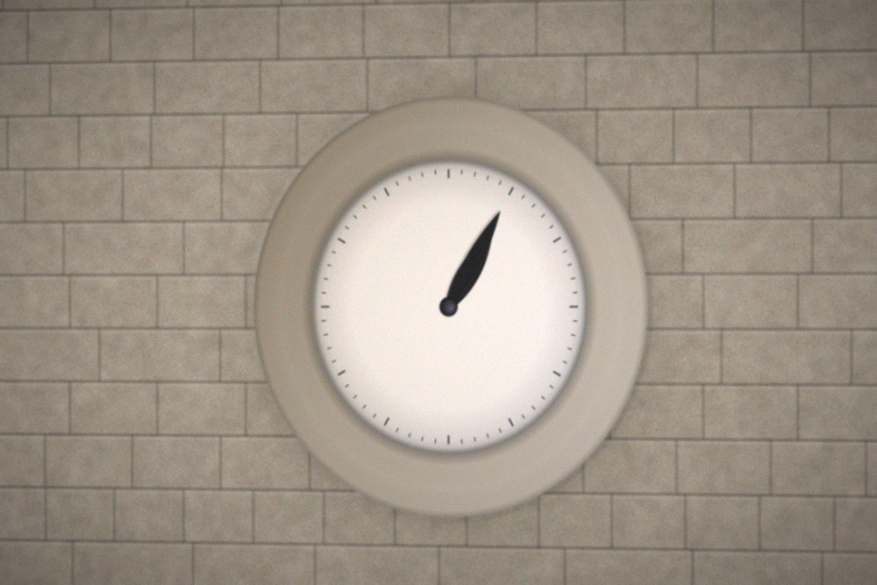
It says 1:05
